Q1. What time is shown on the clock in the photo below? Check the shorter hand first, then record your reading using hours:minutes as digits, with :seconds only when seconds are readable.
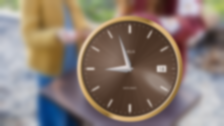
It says 8:57
